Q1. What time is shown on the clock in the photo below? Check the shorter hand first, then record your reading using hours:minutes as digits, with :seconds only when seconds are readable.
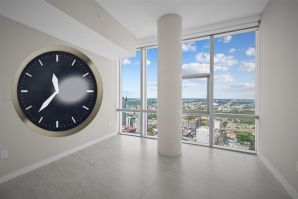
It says 11:37
